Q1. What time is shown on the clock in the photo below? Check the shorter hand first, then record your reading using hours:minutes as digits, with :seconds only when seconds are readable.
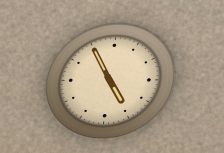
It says 4:55
